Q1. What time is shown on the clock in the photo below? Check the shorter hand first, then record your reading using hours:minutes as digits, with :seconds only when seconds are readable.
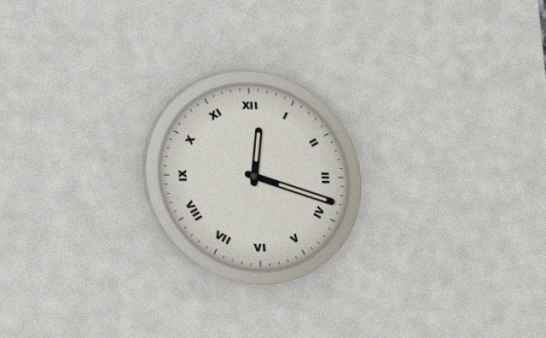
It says 12:18
